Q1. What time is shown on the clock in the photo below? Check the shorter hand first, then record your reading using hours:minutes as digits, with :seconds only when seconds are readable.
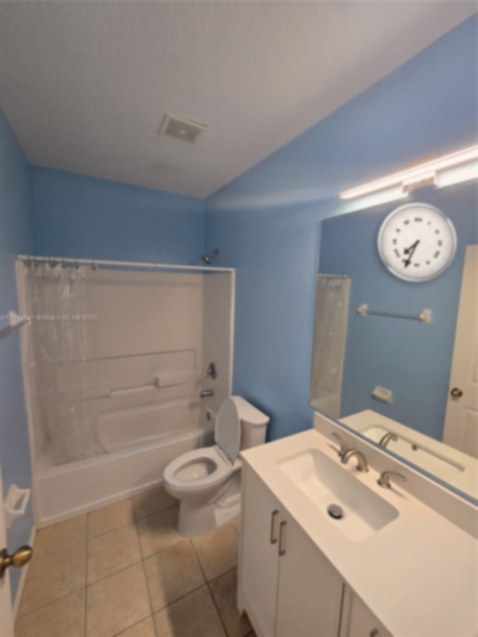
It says 7:34
